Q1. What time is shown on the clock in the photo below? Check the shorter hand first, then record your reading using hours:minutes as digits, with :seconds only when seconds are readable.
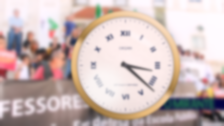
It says 3:22
